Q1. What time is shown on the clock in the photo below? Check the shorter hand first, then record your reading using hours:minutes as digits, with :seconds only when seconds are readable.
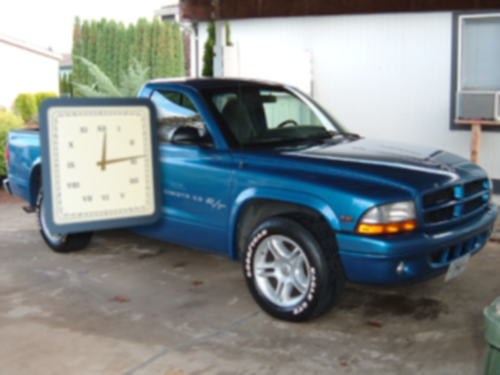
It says 12:14
